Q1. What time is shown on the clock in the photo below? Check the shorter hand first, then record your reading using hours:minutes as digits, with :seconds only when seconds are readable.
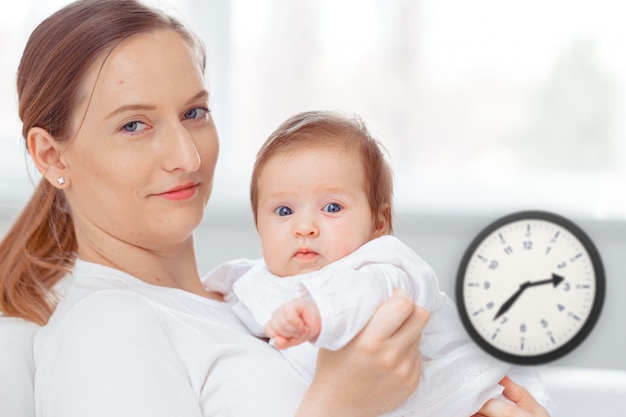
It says 2:37
